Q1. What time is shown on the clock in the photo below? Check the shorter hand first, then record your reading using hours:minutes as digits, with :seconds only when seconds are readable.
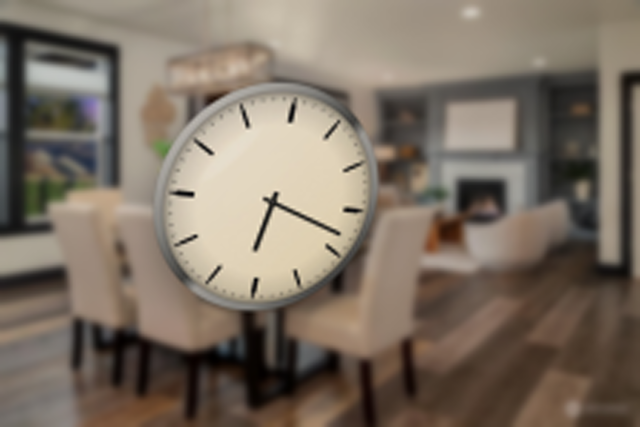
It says 6:18
